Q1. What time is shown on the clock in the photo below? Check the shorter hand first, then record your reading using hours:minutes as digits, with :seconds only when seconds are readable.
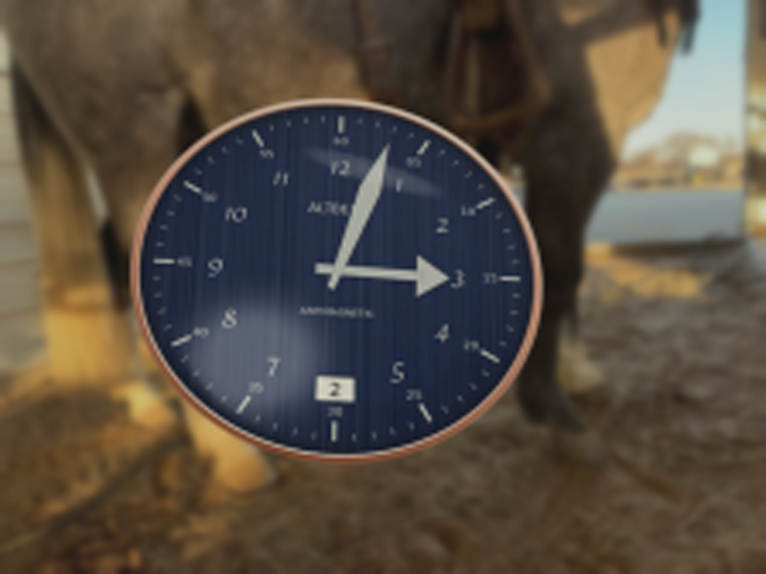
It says 3:03
